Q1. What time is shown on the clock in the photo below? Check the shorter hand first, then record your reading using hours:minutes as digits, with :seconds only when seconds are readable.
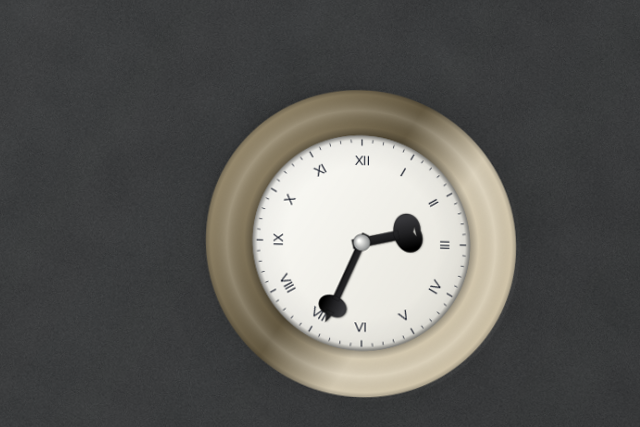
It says 2:34
